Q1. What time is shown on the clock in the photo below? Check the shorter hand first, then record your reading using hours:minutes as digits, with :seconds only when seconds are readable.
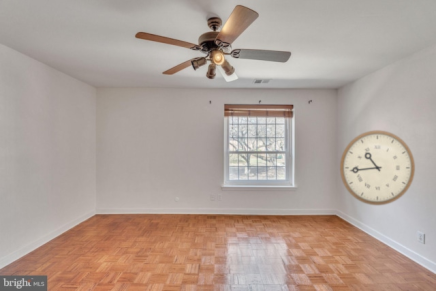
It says 10:44
